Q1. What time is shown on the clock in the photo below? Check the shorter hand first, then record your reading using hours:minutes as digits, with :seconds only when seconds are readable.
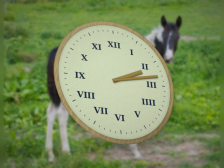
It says 2:13
